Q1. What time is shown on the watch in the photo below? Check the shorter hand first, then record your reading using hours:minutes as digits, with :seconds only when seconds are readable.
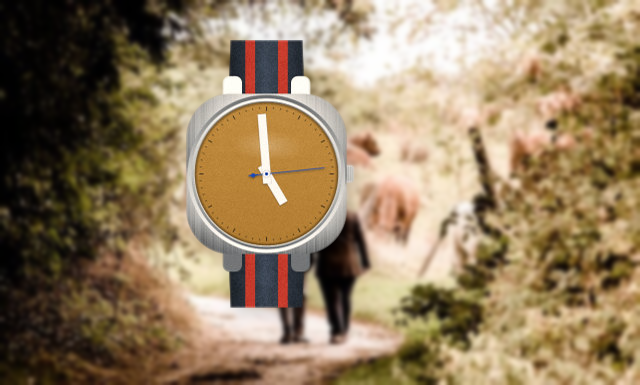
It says 4:59:14
